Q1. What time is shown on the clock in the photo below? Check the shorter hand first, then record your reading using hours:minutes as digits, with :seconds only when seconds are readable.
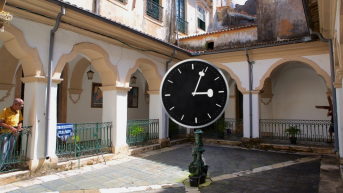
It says 3:04
